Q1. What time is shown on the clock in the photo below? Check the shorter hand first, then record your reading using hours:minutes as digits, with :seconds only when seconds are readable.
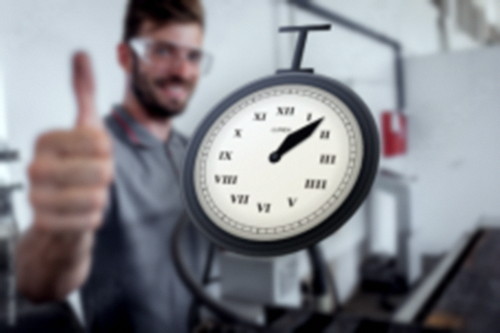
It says 1:07
